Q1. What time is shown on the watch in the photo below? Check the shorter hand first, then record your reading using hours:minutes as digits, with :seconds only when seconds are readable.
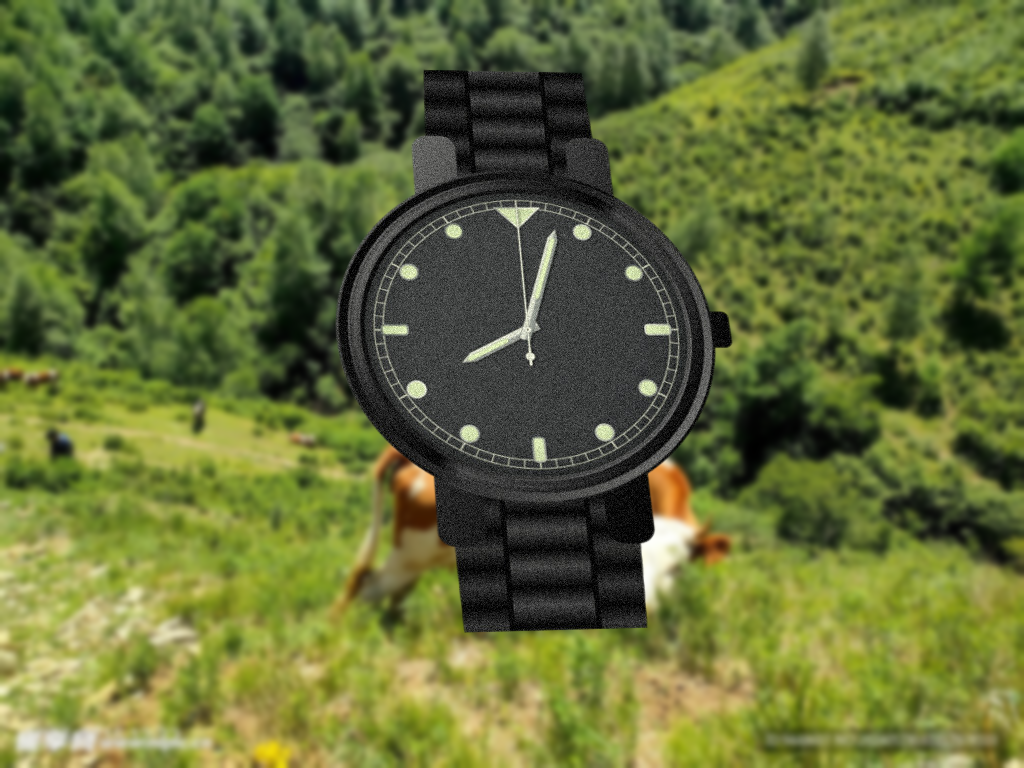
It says 8:03:00
